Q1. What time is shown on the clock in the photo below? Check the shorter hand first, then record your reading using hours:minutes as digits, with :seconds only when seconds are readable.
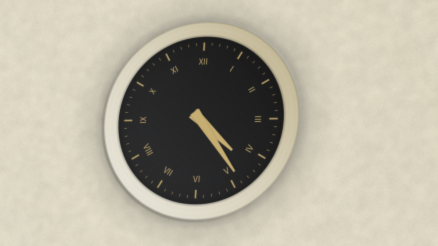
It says 4:24
